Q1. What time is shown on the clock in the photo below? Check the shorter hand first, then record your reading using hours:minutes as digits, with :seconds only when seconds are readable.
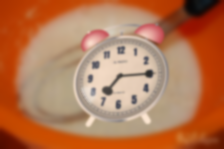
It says 7:15
